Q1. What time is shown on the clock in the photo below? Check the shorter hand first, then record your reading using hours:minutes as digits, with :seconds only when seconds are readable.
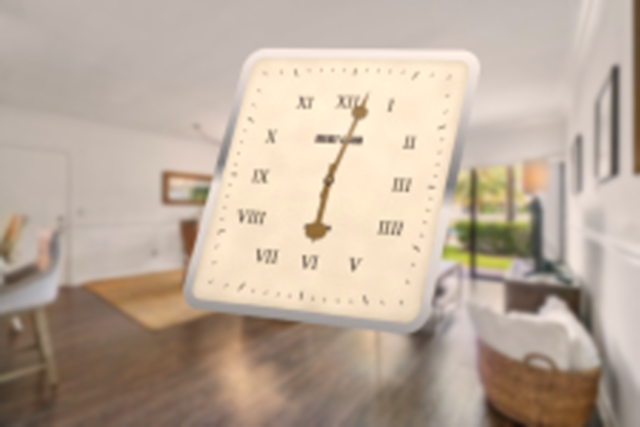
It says 6:02
